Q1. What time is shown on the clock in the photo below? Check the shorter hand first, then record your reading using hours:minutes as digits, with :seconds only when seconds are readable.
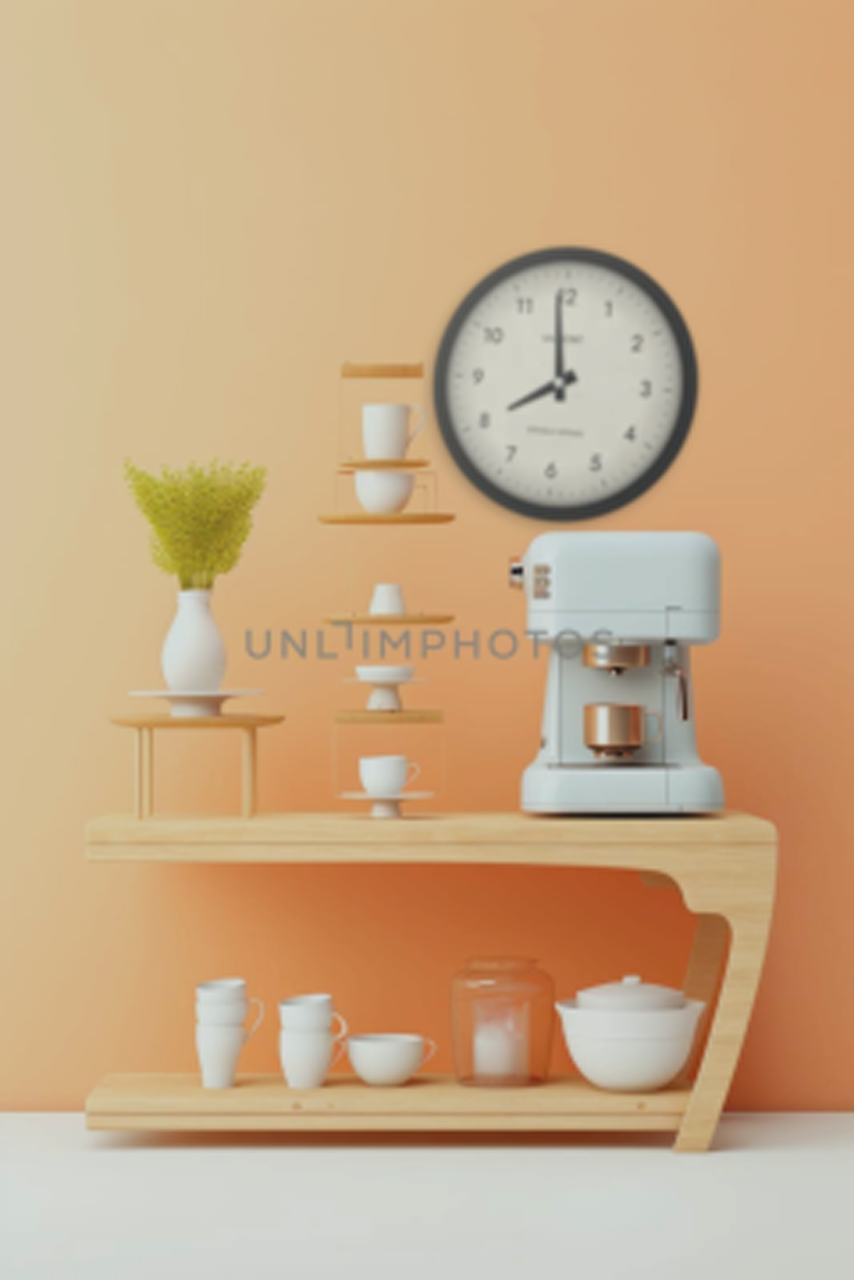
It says 7:59
